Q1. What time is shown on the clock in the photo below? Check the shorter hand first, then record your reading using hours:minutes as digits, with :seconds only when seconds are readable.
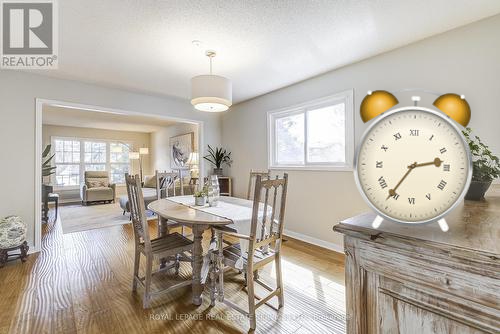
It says 2:36
